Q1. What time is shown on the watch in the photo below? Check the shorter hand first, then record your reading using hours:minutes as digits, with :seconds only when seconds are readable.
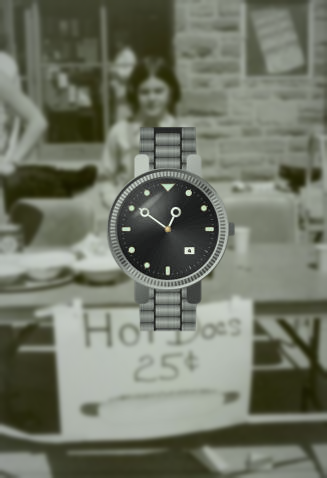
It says 12:51
